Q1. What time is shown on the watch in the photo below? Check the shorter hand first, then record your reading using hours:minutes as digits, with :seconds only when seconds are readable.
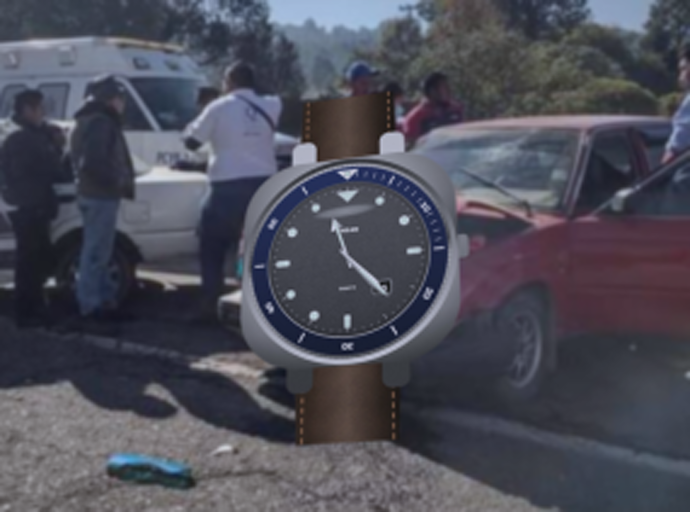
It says 11:23
